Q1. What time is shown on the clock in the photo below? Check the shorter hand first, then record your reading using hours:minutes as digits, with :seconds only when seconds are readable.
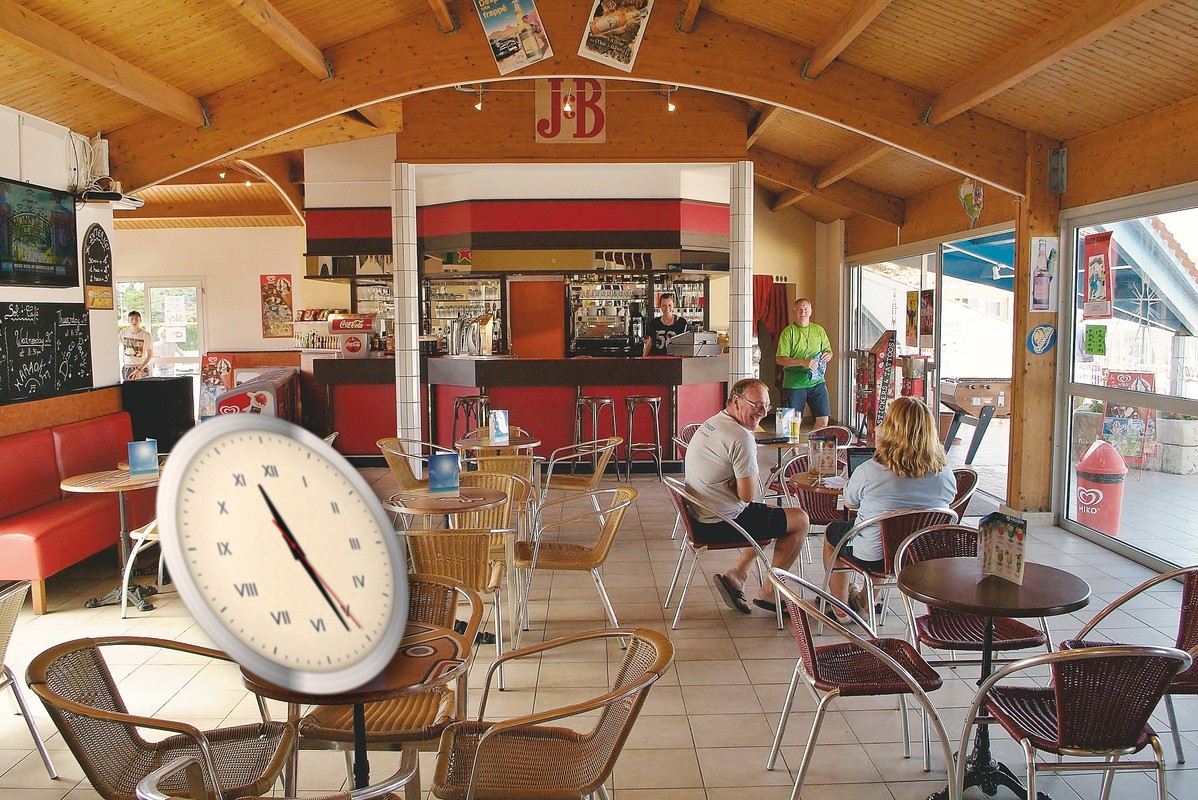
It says 11:26:25
